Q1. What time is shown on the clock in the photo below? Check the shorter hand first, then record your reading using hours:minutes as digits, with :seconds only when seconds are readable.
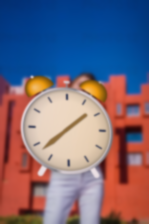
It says 1:38
